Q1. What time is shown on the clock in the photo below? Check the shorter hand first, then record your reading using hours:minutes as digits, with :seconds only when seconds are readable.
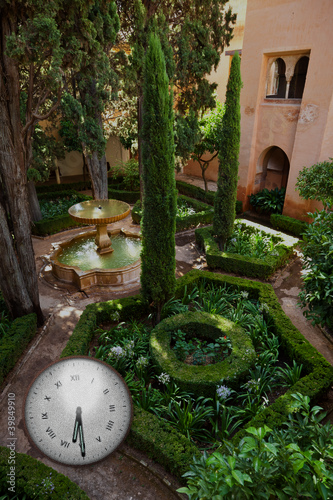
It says 6:30
